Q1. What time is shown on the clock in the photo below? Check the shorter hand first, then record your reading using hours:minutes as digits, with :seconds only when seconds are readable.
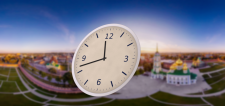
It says 11:42
